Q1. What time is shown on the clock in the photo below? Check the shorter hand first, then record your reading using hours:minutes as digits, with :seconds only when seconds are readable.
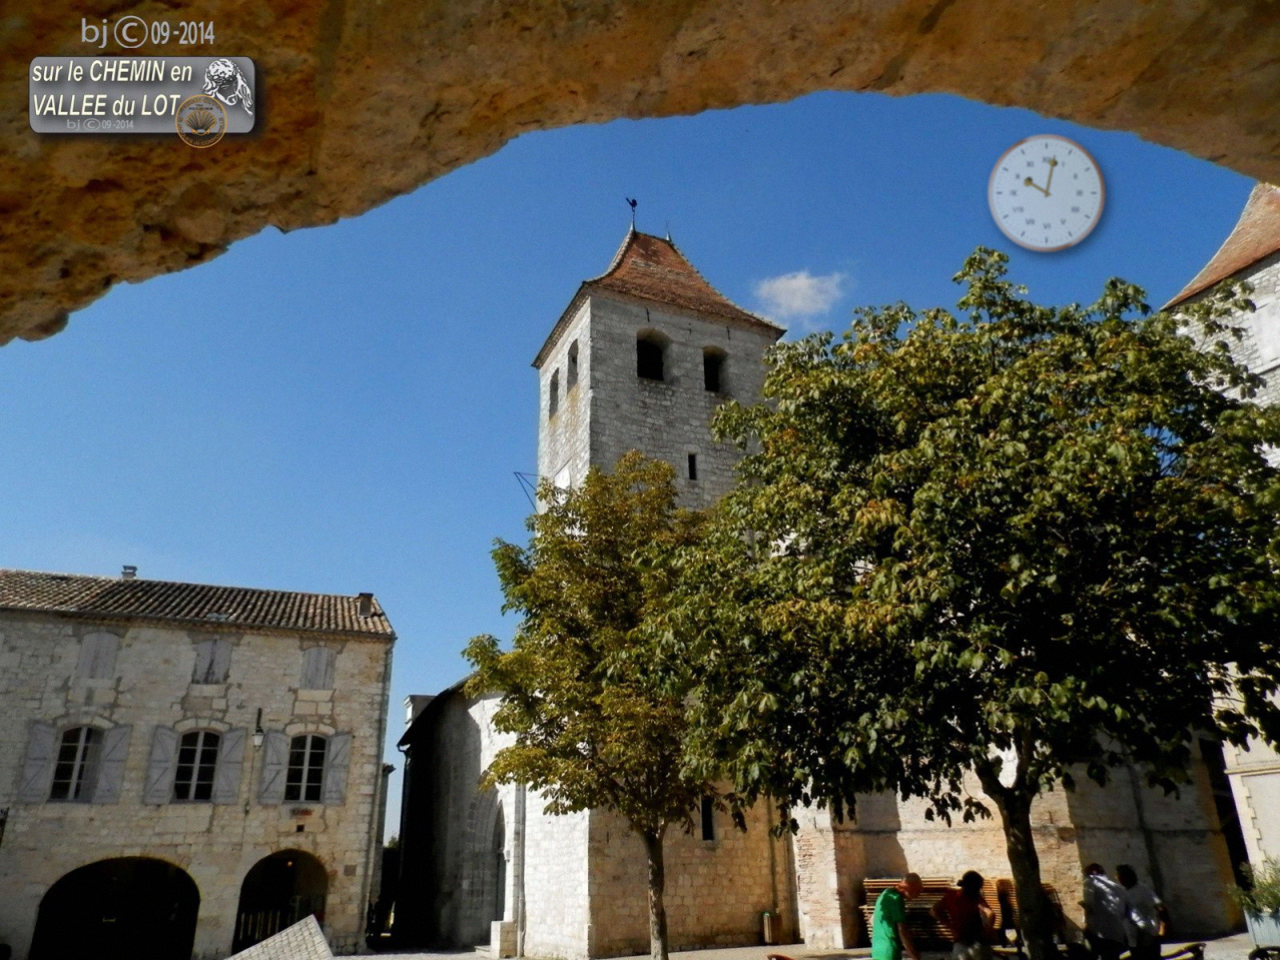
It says 10:02
